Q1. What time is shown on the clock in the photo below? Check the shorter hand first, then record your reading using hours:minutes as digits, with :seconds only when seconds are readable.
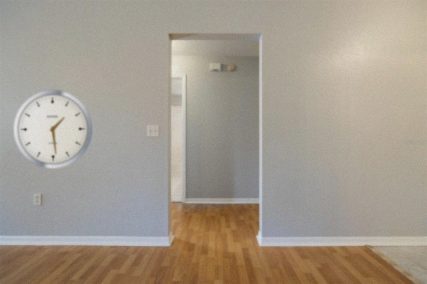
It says 1:29
